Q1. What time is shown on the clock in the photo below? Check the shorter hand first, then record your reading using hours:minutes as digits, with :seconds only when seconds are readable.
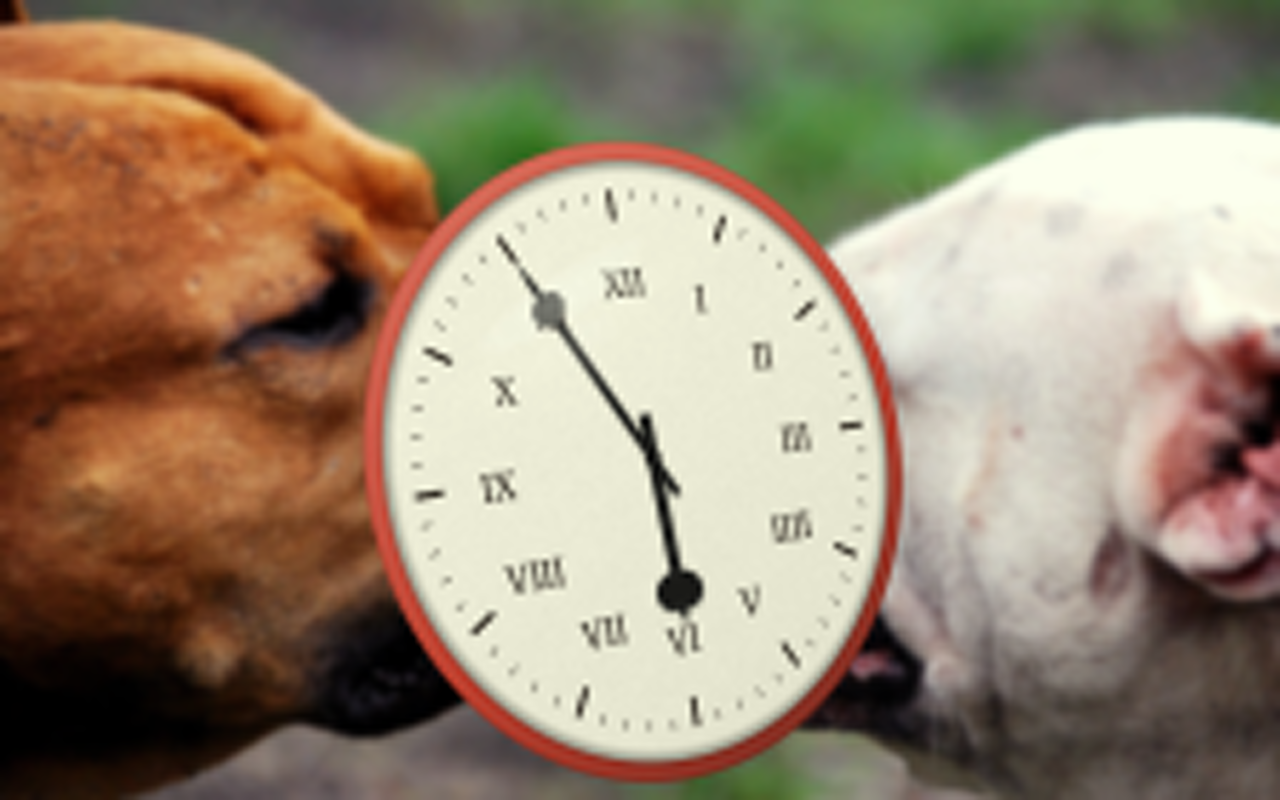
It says 5:55
